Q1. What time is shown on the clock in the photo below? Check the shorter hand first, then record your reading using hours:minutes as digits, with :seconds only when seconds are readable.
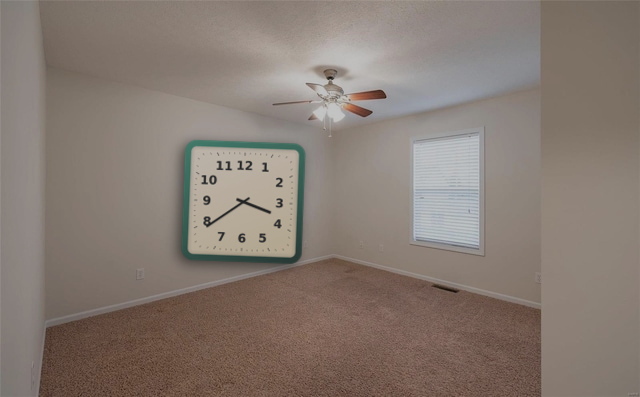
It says 3:39
